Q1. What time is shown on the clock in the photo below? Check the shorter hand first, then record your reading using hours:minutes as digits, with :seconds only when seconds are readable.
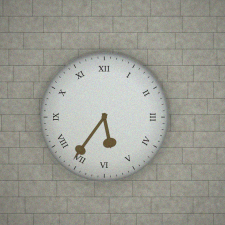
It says 5:36
